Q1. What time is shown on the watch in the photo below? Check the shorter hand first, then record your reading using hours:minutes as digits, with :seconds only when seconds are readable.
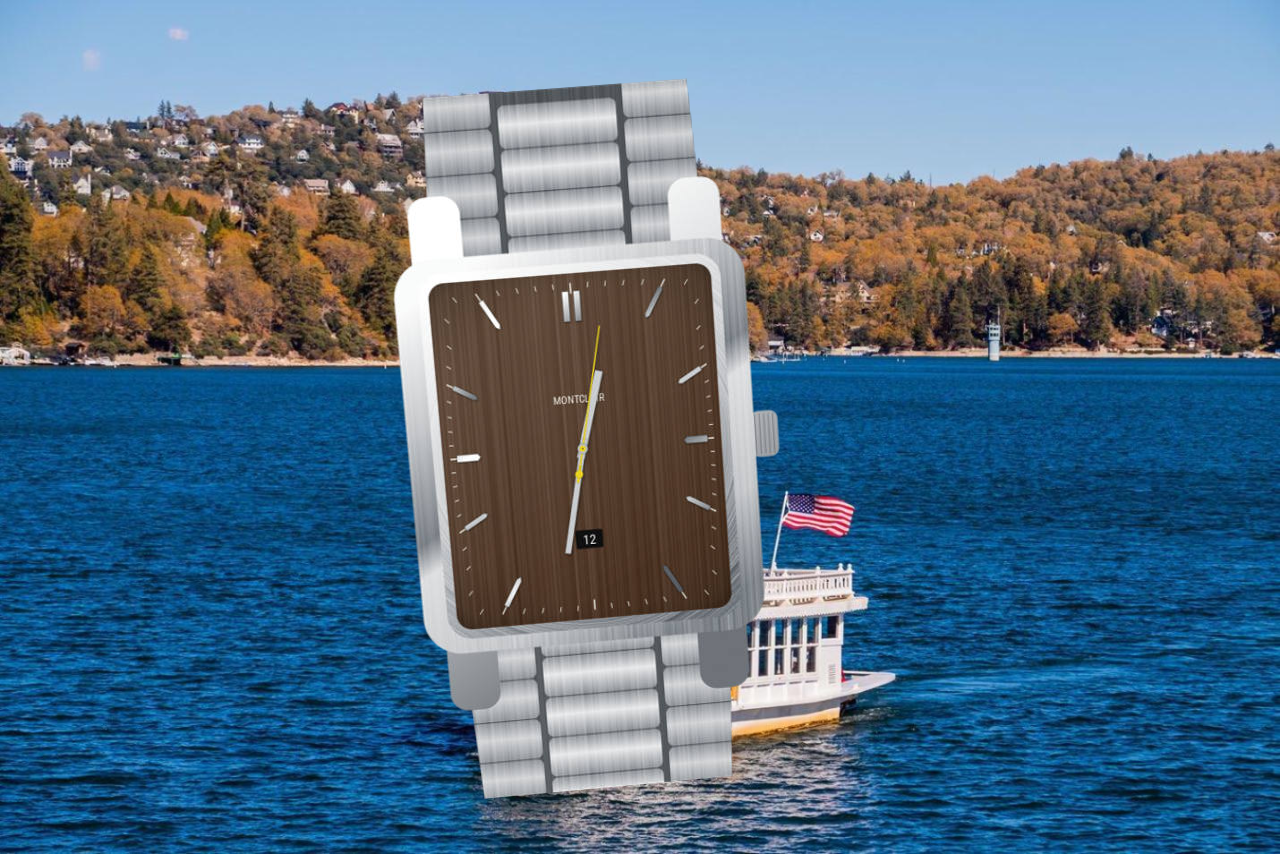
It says 12:32:02
